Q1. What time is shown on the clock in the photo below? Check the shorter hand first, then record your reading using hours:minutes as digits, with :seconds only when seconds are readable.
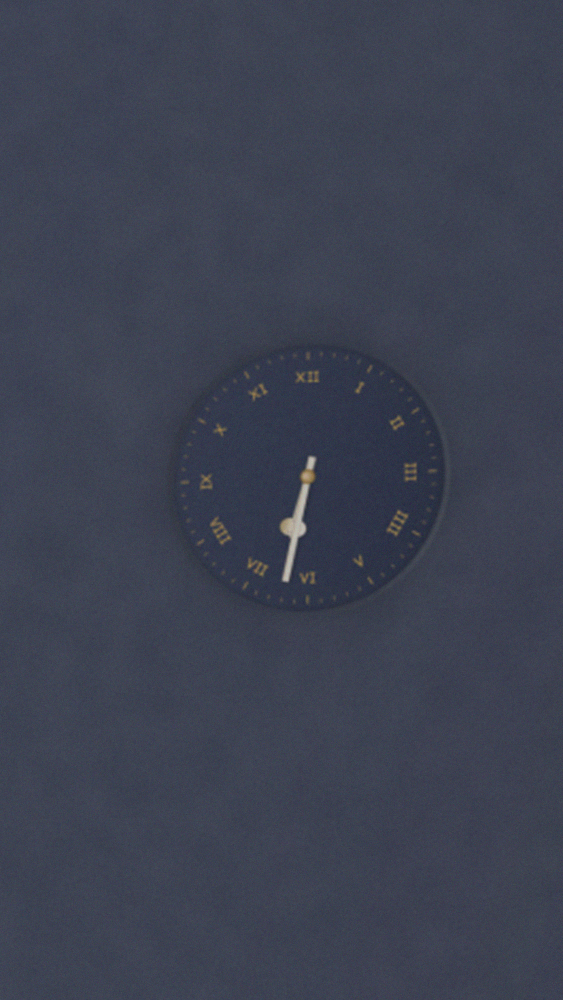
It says 6:32
